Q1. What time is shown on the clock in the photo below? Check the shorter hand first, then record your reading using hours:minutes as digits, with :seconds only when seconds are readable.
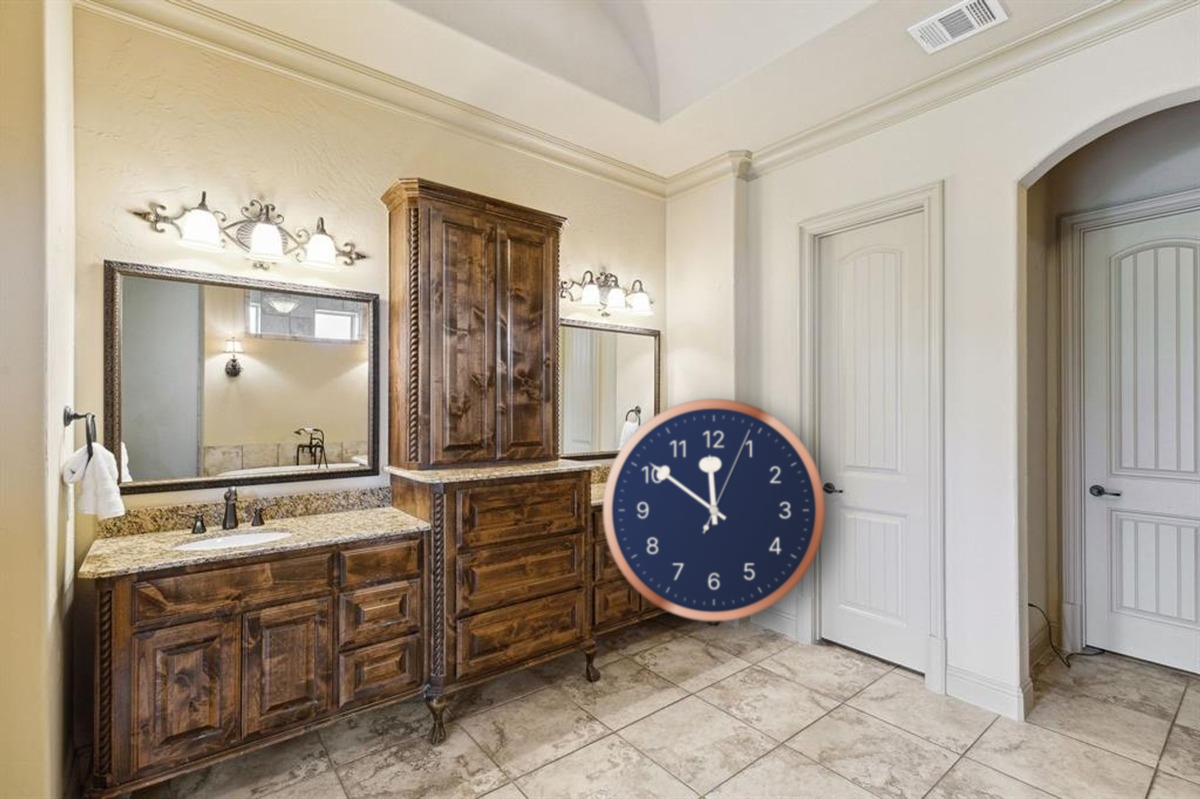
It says 11:51:04
